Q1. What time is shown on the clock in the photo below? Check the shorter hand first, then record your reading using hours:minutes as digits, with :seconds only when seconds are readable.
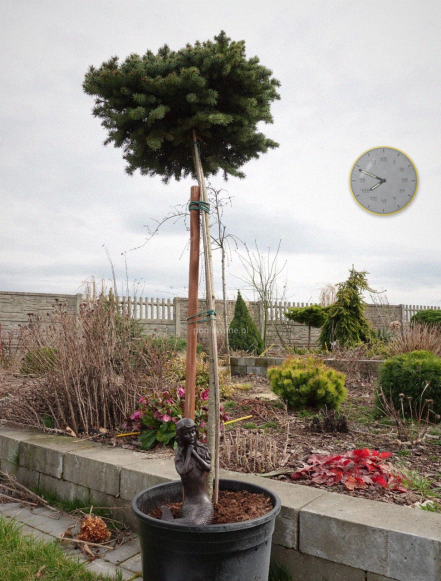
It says 7:49
